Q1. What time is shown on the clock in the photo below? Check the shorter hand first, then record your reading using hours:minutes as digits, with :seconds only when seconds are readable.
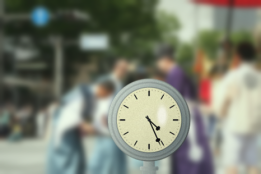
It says 4:26
